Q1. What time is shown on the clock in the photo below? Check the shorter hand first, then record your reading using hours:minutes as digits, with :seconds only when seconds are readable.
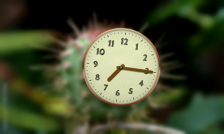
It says 7:15
